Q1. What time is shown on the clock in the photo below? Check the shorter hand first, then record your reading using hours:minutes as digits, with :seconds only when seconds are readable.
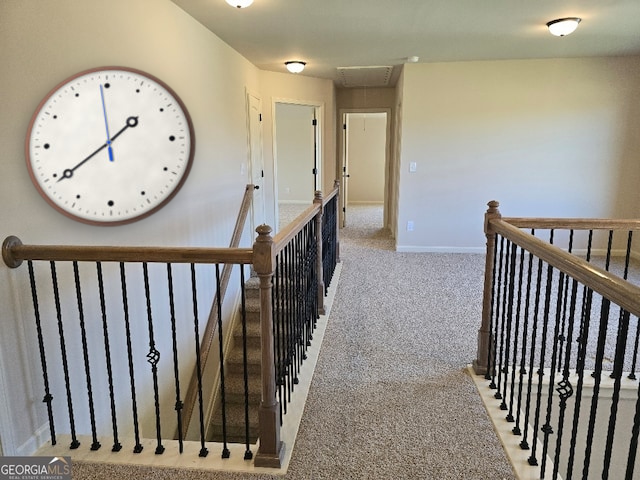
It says 1:38:59
